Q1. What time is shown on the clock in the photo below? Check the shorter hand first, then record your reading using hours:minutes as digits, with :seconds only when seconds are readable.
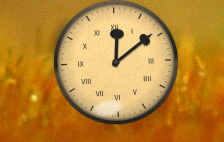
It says 12:09
